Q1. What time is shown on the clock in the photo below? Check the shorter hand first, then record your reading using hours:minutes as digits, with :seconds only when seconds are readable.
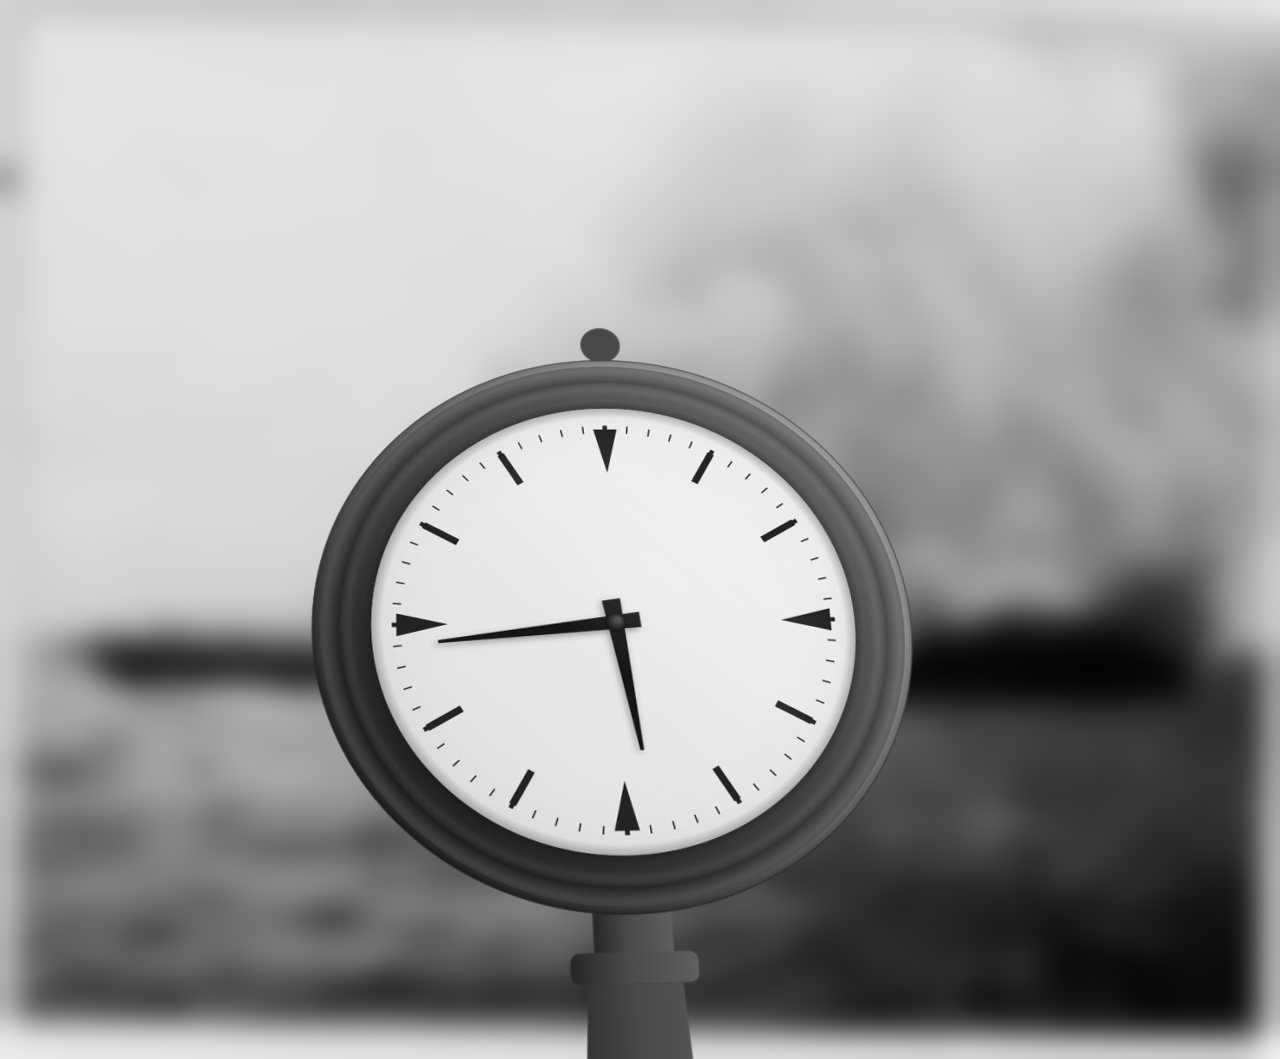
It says 5:44
